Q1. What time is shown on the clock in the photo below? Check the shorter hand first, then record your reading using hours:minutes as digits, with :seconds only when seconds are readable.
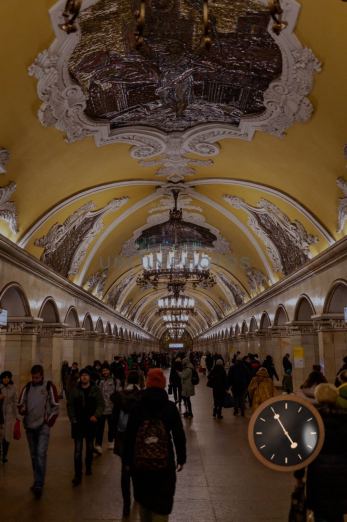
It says 4:55
